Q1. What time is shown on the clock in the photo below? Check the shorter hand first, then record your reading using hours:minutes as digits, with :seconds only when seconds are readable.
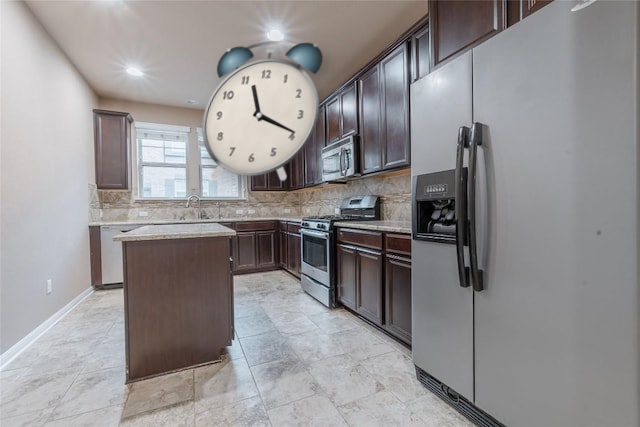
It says 11:19
